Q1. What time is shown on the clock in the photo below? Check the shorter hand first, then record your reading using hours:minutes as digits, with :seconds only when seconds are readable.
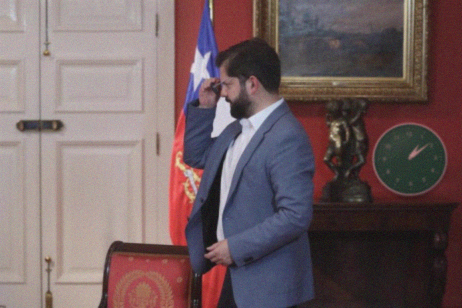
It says 1:09
